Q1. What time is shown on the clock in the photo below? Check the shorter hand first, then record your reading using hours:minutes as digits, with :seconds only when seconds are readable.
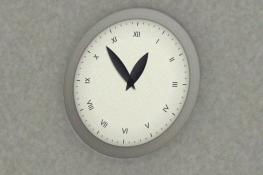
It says 12:53
